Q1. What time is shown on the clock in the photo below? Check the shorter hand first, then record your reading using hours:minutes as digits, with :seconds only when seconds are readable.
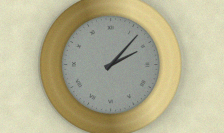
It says 2:07
